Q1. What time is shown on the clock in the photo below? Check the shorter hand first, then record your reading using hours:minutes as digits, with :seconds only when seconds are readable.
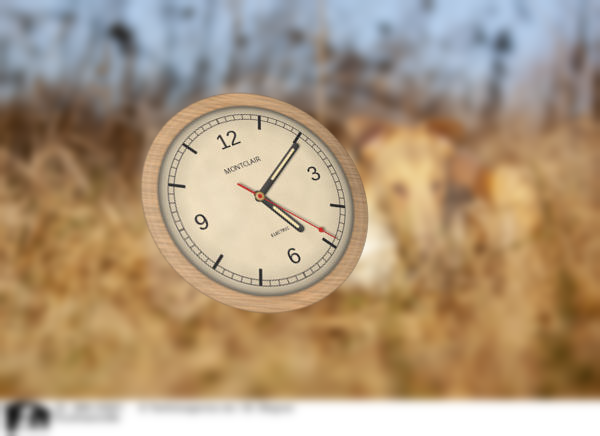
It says 5:10:24
